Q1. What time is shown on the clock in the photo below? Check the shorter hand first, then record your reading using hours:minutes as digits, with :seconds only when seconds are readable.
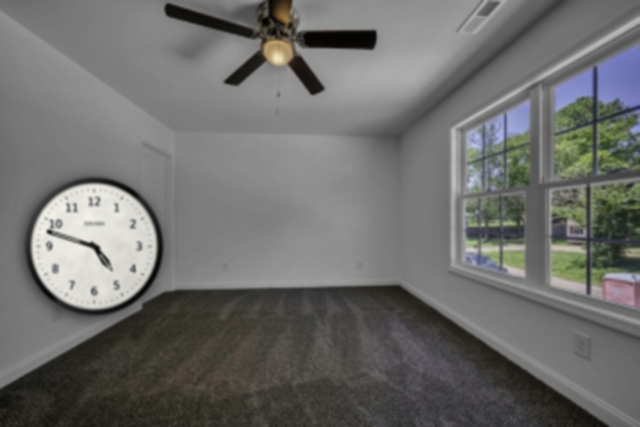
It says 4:48
